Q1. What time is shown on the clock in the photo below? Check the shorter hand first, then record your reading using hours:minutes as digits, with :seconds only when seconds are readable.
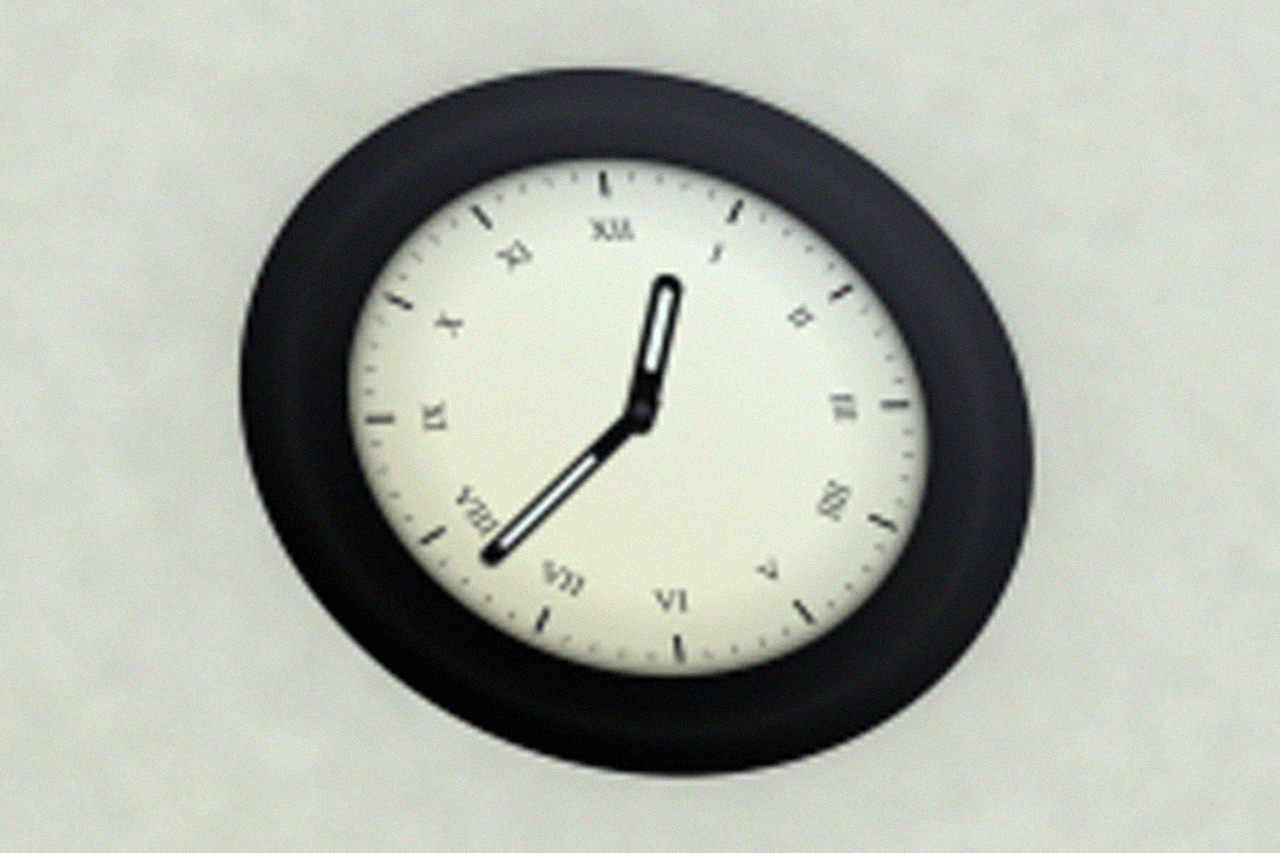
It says 12:38
